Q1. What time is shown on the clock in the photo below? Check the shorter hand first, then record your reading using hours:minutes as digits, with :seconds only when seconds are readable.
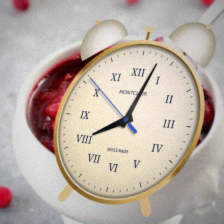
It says 8:02:51
